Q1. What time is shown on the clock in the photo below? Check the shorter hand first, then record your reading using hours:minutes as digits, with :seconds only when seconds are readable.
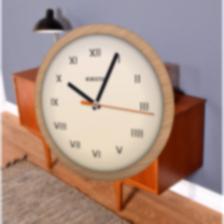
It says 10:04:16
